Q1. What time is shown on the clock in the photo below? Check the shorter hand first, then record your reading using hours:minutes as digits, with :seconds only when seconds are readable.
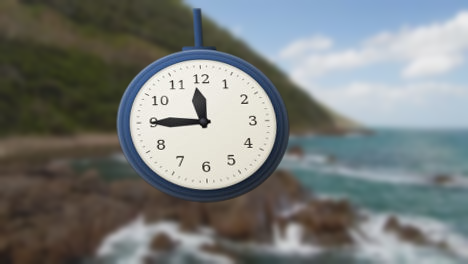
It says 11:45
